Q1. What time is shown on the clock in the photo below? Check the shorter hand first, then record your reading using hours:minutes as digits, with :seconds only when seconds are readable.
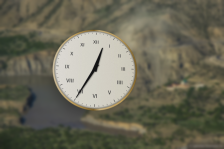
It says 12:35
